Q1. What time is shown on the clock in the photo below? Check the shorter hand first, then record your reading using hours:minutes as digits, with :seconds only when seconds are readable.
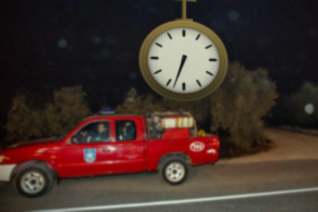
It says 6:33
